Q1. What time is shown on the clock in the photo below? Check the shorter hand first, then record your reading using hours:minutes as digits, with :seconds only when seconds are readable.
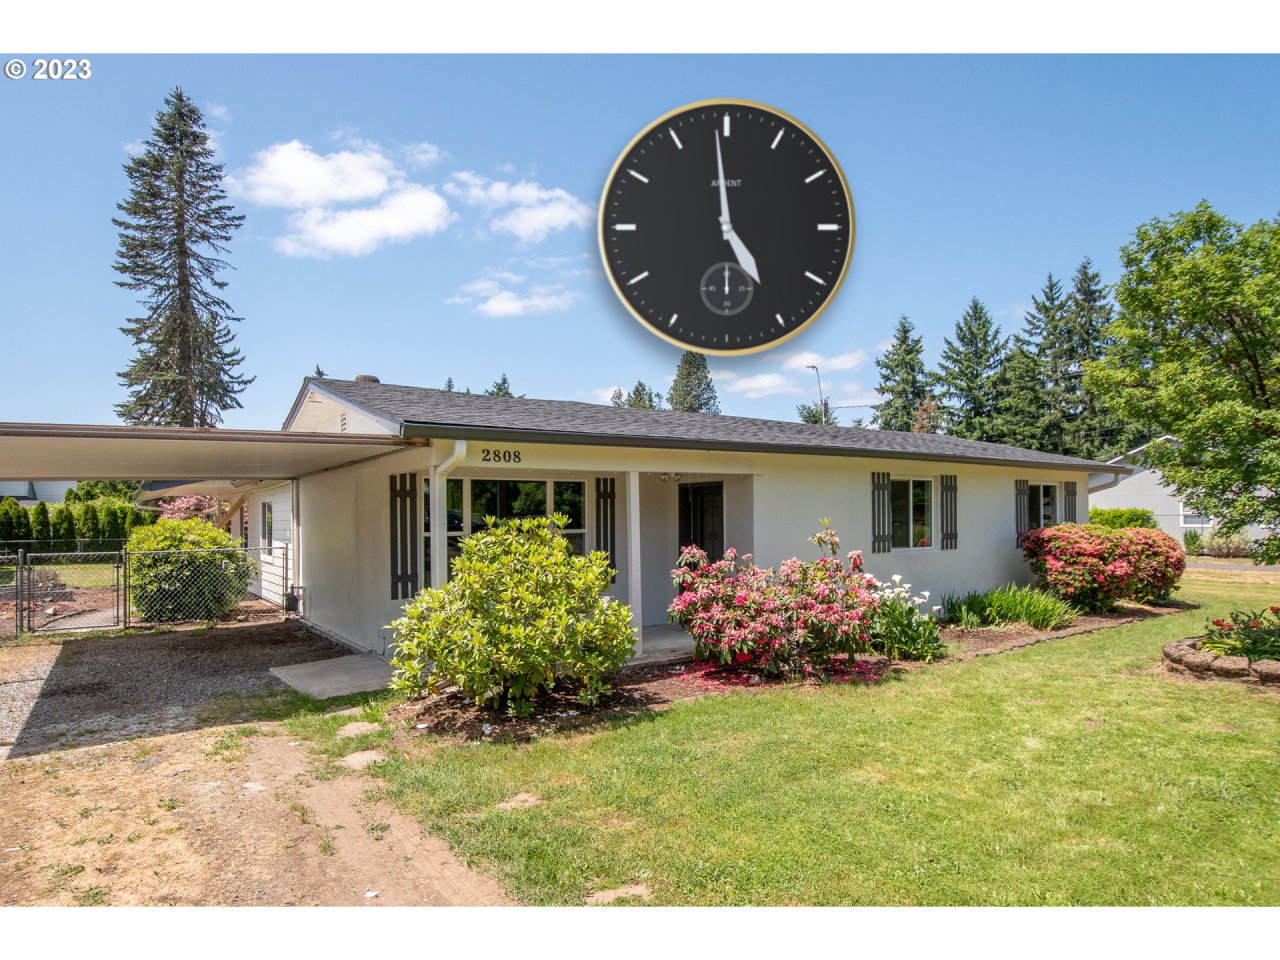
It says 4:59
